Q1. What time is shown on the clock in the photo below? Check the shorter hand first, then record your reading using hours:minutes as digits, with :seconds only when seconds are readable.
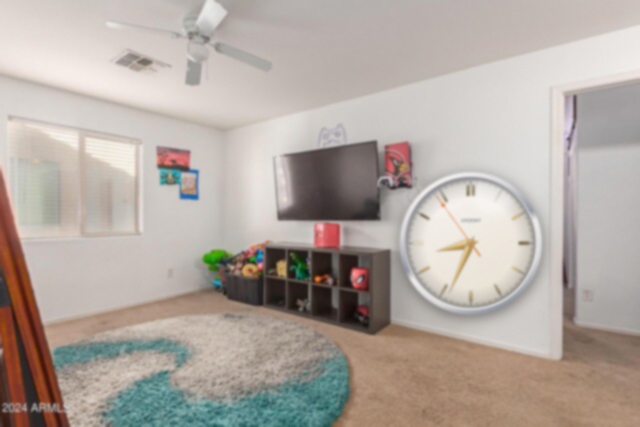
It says 8:33:54
